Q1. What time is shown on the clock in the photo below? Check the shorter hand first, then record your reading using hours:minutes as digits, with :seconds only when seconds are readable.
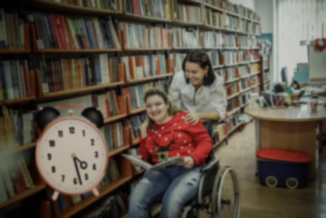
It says 4:28
